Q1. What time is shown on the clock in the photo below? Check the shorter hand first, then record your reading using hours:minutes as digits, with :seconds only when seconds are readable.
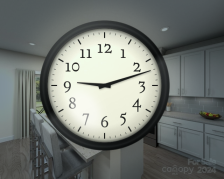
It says 9:12
